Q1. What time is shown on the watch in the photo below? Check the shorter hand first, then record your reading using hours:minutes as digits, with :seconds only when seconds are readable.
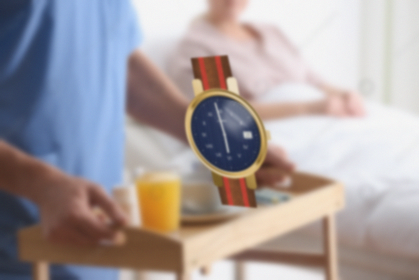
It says 5:59
